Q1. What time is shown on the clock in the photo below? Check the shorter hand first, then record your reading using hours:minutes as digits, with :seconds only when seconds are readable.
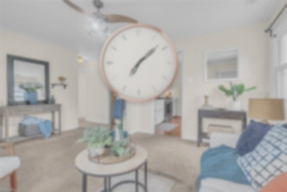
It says 7:08
